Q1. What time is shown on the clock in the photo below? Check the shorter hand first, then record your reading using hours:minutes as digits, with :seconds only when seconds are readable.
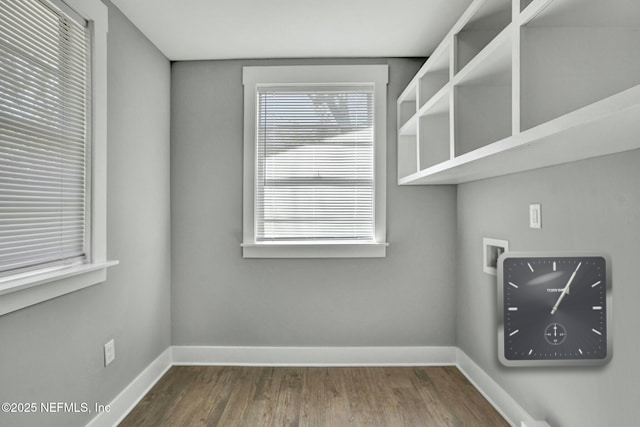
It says 1:05
